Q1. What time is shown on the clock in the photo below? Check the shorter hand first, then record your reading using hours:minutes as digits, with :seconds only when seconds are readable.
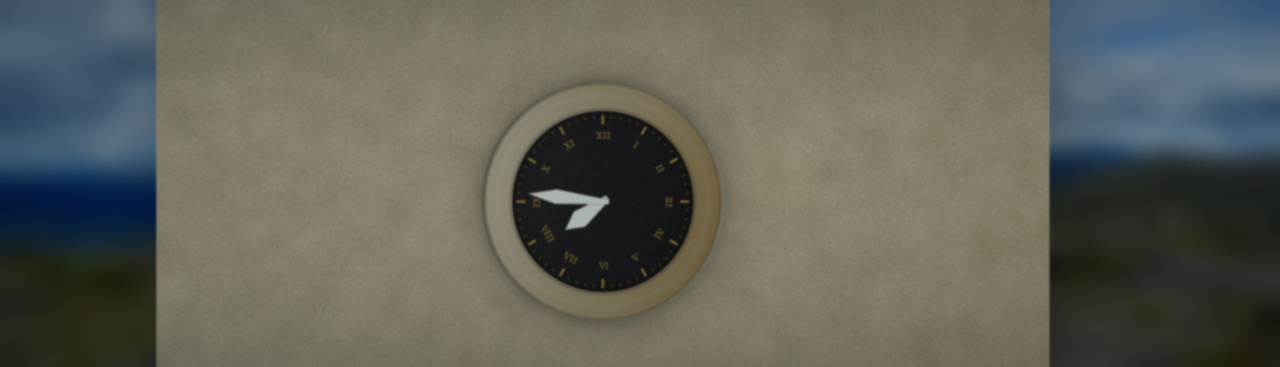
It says 7:46
